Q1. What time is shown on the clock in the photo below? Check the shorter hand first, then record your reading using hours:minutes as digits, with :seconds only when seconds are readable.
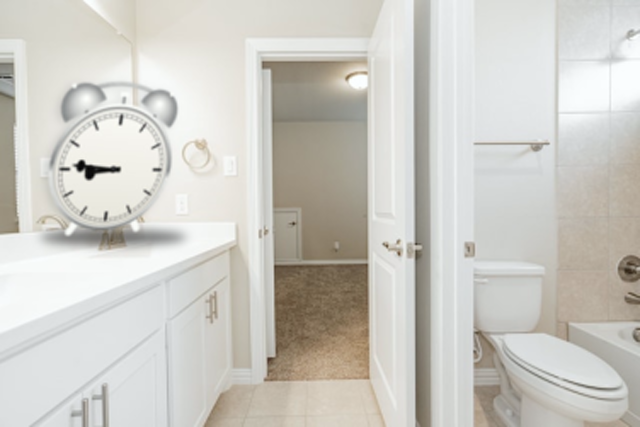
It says 8:46
